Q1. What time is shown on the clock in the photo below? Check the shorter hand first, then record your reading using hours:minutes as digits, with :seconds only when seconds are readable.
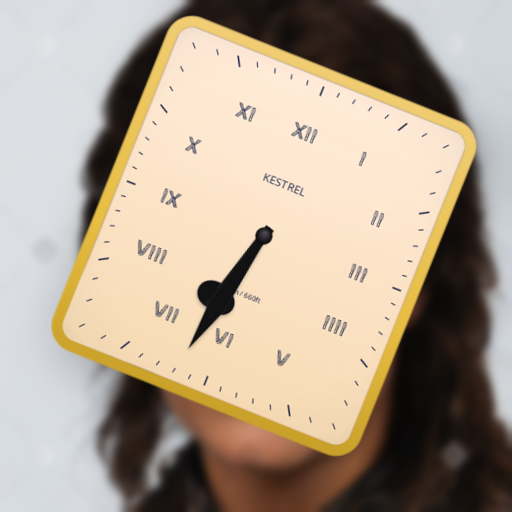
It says 6:32
